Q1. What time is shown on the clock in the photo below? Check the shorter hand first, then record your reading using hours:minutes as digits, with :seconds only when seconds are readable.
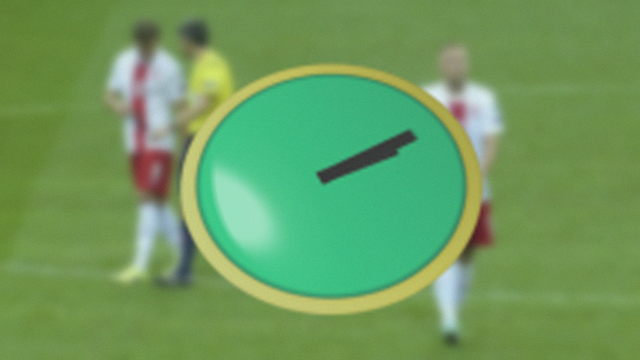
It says 2:10
